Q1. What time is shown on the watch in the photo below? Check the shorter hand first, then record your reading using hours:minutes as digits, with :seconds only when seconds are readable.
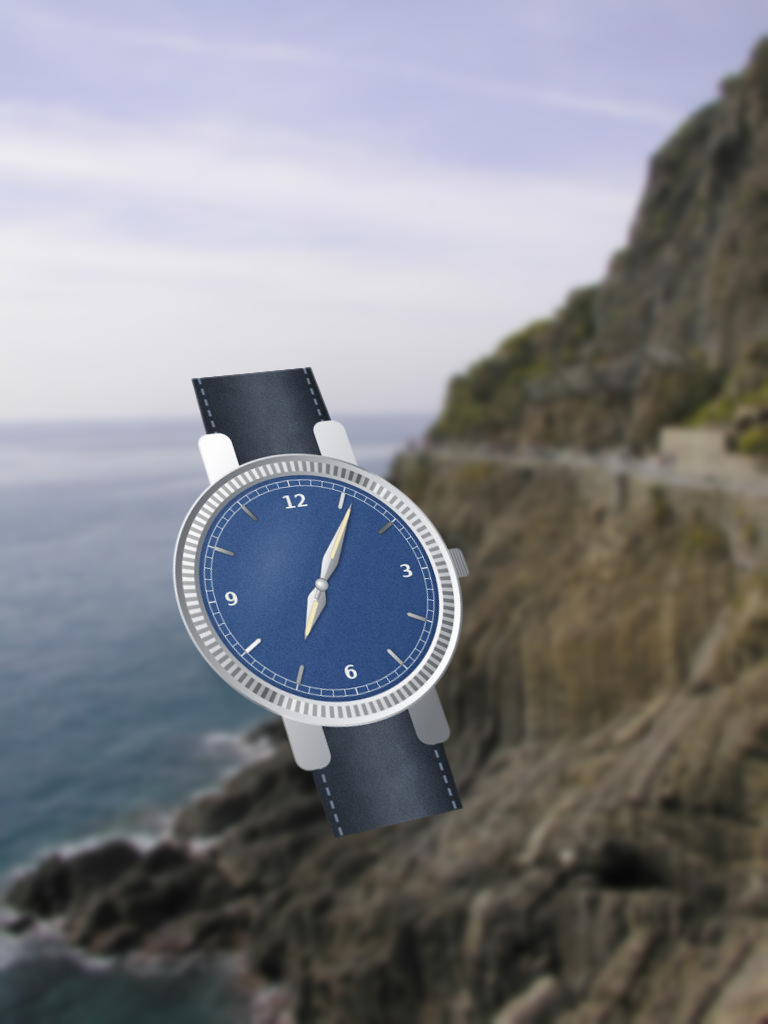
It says 7:06
